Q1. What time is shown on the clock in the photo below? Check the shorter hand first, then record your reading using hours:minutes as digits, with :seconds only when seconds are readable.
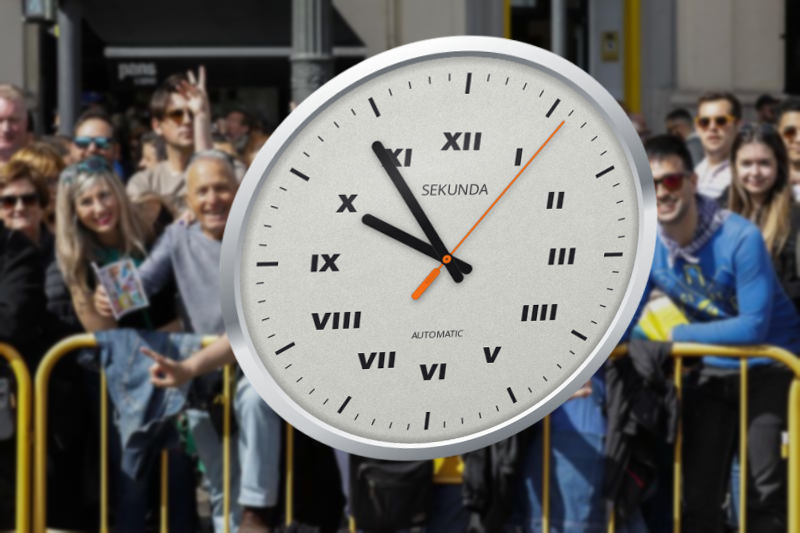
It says 9:54:06
